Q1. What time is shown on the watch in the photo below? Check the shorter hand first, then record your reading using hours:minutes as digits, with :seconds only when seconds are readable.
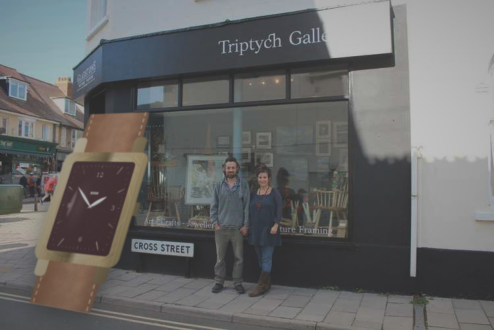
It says 1:52
